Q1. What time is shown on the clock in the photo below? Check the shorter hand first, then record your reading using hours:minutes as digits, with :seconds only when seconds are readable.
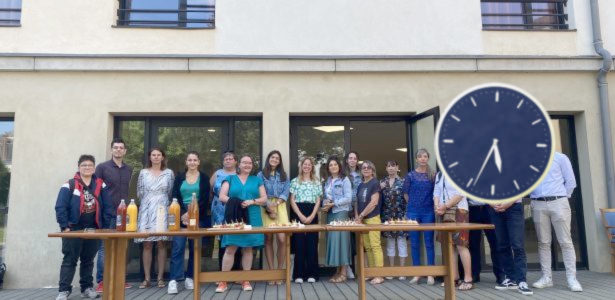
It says 5:34
